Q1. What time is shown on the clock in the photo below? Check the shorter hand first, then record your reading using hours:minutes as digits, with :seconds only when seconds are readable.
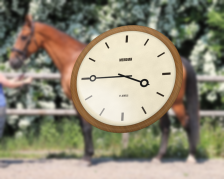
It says 3:45
